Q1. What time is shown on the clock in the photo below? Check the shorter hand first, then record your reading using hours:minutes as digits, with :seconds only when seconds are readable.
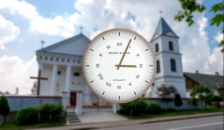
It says 3:04
